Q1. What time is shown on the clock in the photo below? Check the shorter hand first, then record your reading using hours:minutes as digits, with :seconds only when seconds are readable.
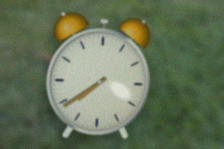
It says 7:39
